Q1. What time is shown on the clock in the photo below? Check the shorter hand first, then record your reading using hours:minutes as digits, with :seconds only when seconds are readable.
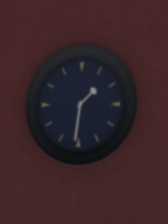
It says 1:31
